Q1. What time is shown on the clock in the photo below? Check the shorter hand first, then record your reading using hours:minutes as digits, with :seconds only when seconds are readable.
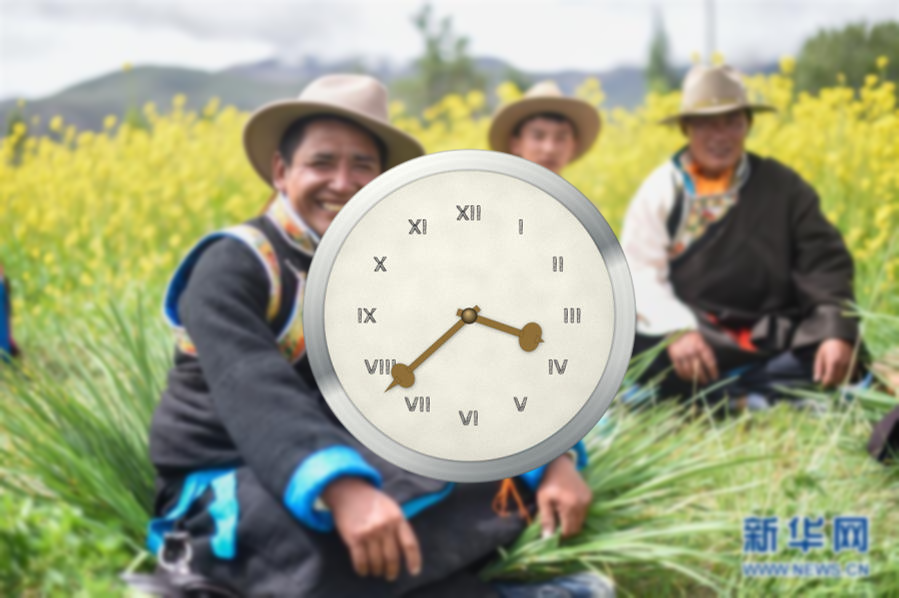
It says 3:38
